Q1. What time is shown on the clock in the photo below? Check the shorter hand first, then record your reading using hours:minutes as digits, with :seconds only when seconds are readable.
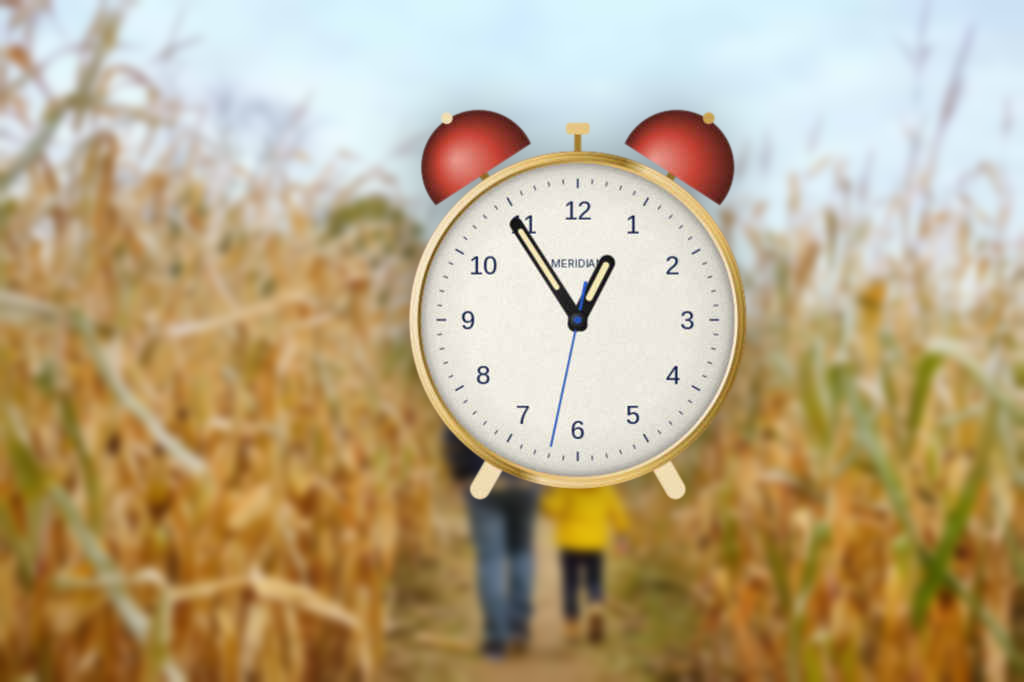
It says 12:54:32
